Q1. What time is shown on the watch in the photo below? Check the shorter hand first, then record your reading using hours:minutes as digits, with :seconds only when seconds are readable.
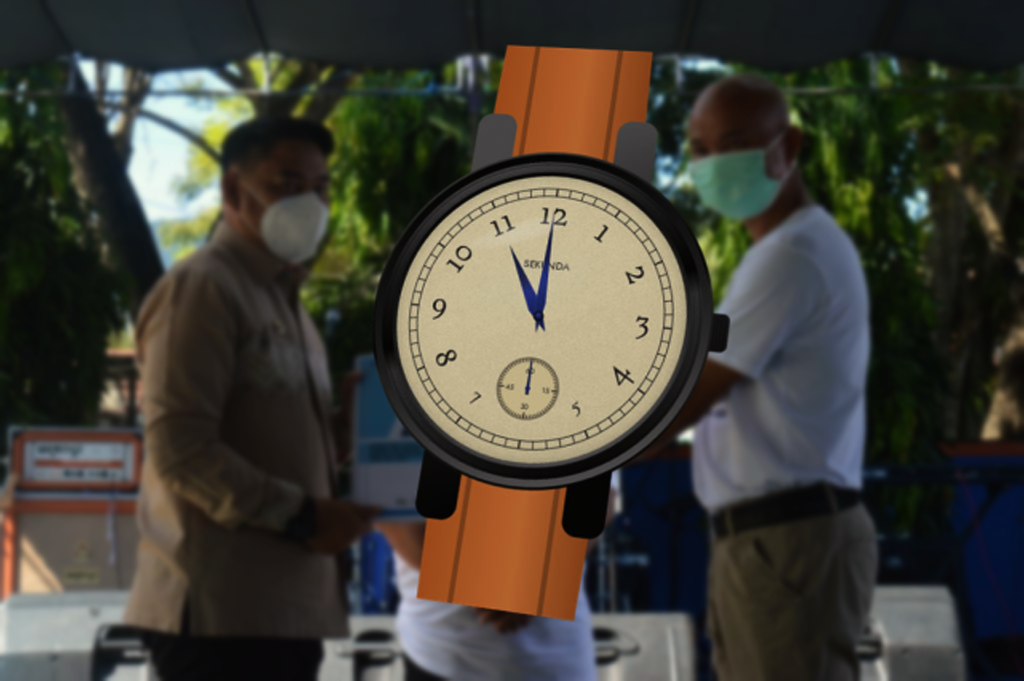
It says 11:00
